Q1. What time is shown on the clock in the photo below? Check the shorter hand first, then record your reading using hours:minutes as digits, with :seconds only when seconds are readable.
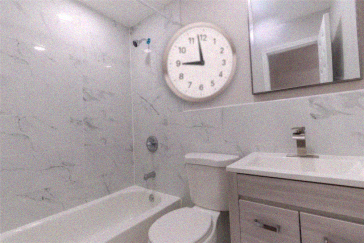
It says 8:58
